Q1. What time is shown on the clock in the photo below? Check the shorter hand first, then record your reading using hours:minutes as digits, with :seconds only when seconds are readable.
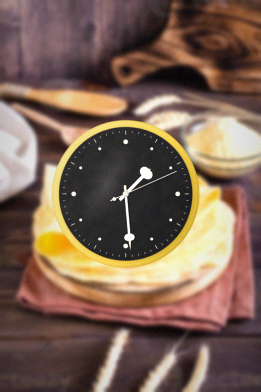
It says 1:29:11
